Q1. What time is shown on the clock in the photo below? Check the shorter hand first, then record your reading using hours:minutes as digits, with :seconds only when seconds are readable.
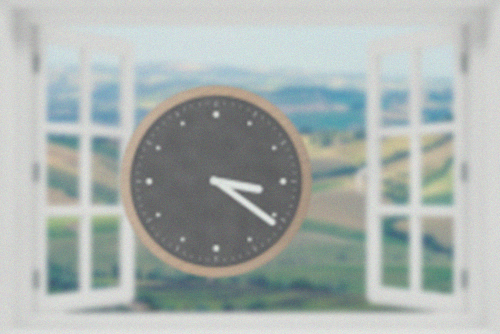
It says 3:21
